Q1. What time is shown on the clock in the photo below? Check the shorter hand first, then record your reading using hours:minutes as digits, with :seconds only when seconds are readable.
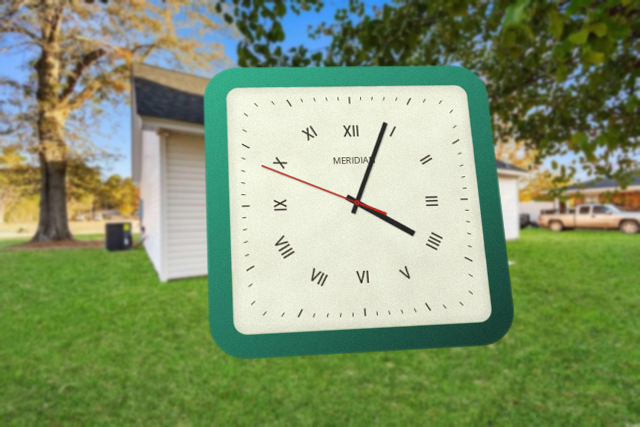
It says 4:03:49
